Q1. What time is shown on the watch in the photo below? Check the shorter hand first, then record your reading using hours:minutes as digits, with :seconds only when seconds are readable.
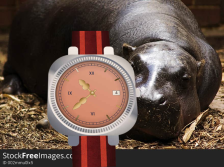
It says 10:38
